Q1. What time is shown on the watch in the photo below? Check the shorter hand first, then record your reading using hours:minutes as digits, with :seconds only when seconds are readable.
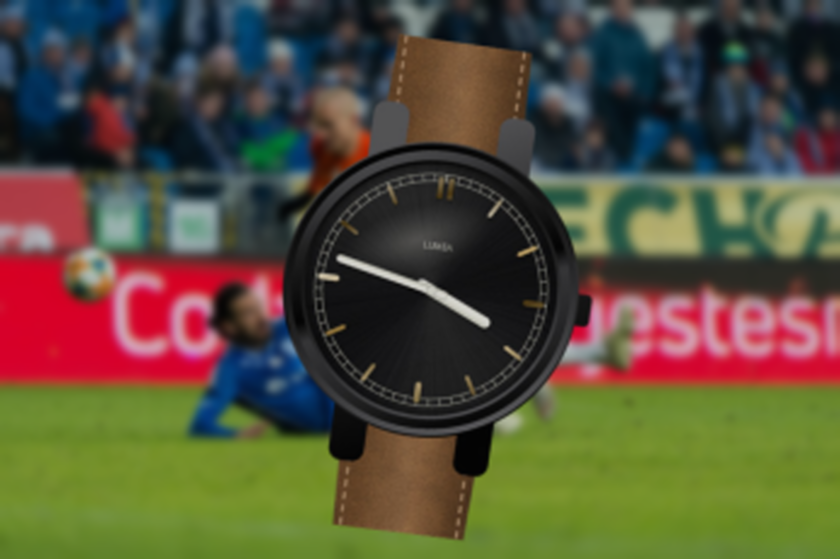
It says 3:47
